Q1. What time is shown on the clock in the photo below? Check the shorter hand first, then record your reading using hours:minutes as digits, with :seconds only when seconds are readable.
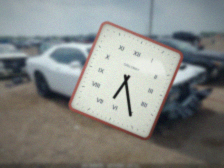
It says 6:25
